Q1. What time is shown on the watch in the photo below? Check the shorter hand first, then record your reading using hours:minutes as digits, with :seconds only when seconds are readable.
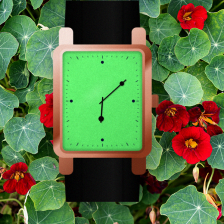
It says 6:08
